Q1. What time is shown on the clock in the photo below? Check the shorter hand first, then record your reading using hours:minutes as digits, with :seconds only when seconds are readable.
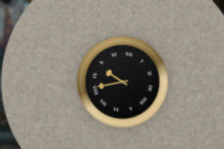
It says 9:41
